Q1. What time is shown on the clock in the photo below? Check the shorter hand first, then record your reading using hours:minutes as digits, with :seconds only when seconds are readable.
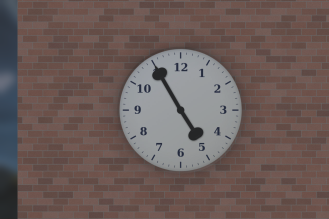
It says 4:55
